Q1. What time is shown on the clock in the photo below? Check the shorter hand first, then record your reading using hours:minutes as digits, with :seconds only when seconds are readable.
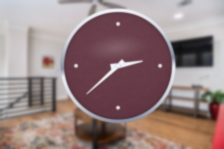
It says 2:38
